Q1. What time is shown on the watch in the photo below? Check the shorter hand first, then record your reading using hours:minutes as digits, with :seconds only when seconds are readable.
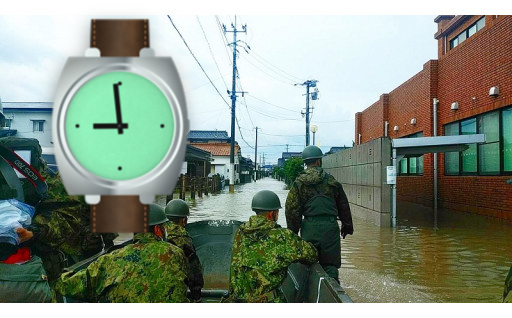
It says 8:59
